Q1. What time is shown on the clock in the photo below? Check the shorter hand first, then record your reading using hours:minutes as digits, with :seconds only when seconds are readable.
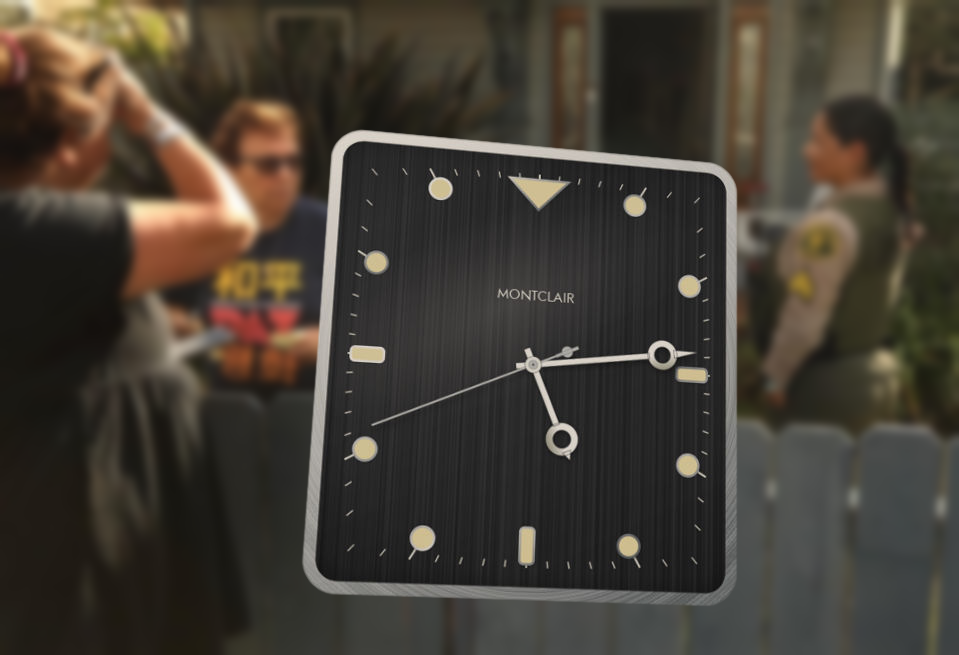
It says 5:13:41
